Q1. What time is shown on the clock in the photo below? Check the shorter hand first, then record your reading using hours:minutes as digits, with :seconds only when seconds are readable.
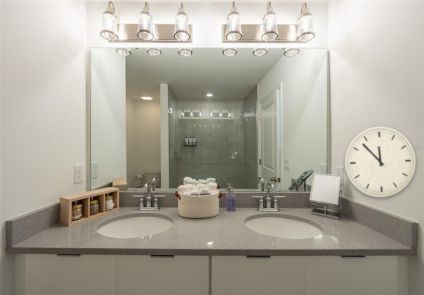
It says 11:53
